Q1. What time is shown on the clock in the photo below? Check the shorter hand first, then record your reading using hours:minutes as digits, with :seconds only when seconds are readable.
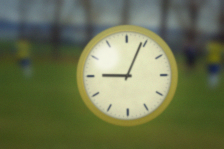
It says 9:04
